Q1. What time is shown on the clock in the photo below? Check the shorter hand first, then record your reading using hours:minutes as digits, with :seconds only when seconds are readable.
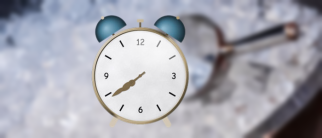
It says 7:39
